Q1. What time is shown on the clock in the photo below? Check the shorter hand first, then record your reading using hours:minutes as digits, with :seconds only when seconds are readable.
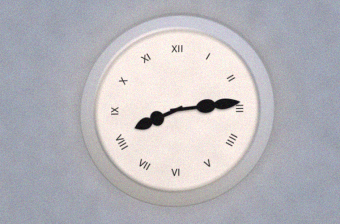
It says 8:14
